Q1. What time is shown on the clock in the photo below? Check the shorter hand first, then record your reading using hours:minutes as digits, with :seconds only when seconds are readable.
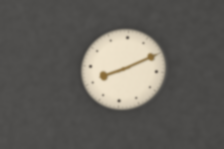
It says 8:10
